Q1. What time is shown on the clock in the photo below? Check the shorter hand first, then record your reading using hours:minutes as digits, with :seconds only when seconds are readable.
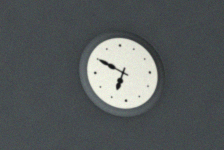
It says 6:50
